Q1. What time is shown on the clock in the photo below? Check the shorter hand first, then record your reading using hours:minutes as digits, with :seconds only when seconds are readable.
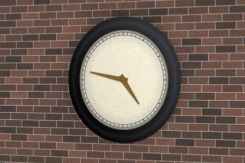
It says 4:47
